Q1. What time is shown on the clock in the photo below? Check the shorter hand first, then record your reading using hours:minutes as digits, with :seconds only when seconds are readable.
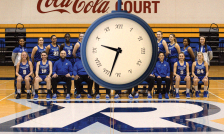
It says 9:33
